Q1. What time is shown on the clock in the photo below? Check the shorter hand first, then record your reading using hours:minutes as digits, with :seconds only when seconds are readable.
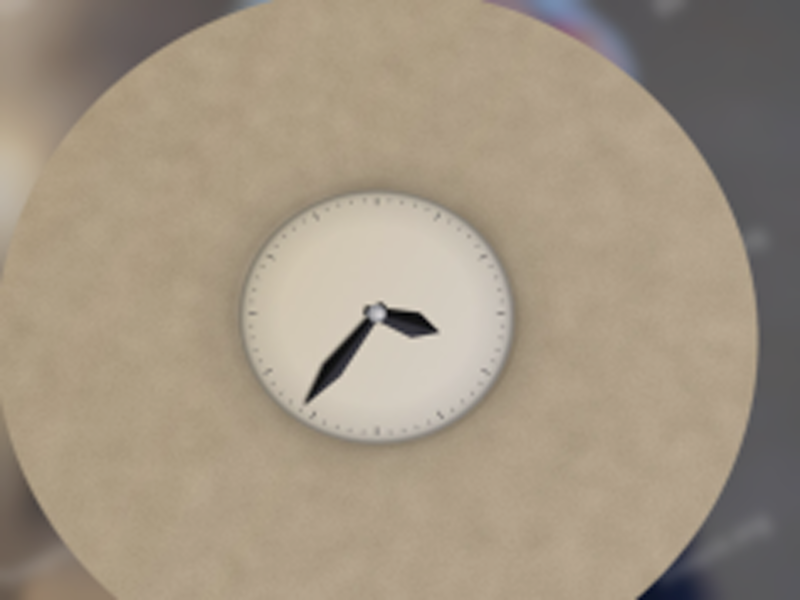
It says 3:36
